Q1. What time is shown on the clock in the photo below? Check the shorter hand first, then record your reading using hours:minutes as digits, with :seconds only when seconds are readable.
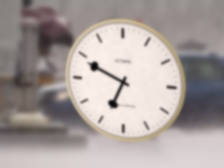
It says 6:49
